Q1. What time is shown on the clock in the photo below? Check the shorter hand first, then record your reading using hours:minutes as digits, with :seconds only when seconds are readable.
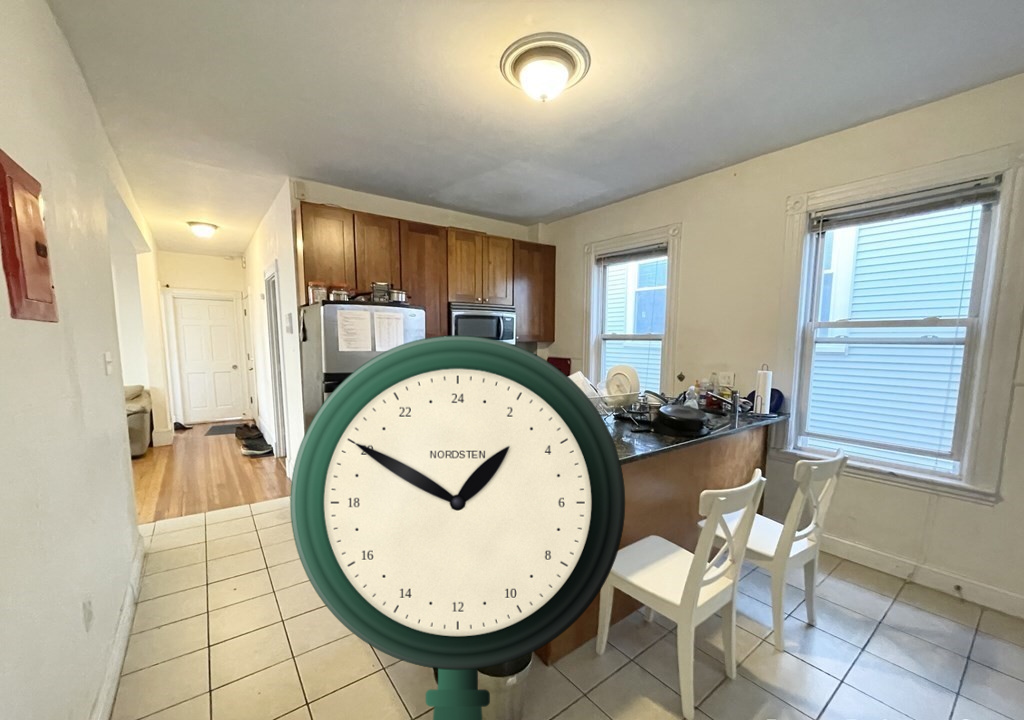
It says 2:50
